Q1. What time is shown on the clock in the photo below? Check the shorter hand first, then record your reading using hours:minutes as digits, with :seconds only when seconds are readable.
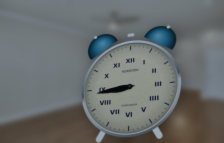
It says 8:44
